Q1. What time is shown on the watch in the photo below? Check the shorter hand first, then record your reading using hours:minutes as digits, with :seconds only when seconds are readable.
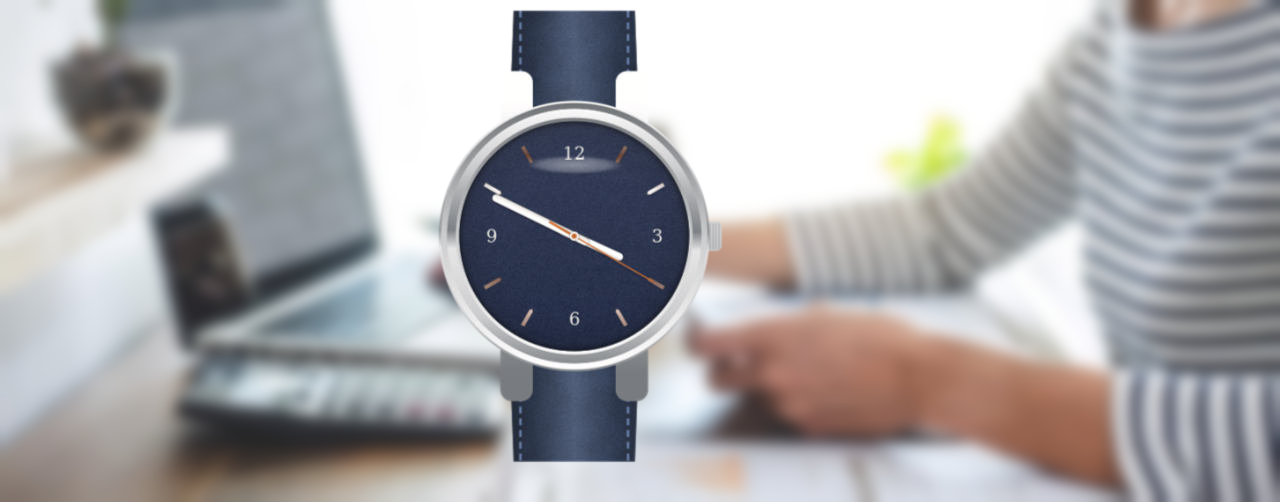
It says 3:49:20
